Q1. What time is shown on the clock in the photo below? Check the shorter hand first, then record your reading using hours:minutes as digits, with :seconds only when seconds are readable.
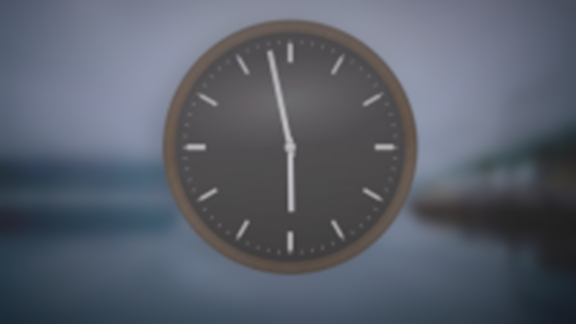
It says 5:58
